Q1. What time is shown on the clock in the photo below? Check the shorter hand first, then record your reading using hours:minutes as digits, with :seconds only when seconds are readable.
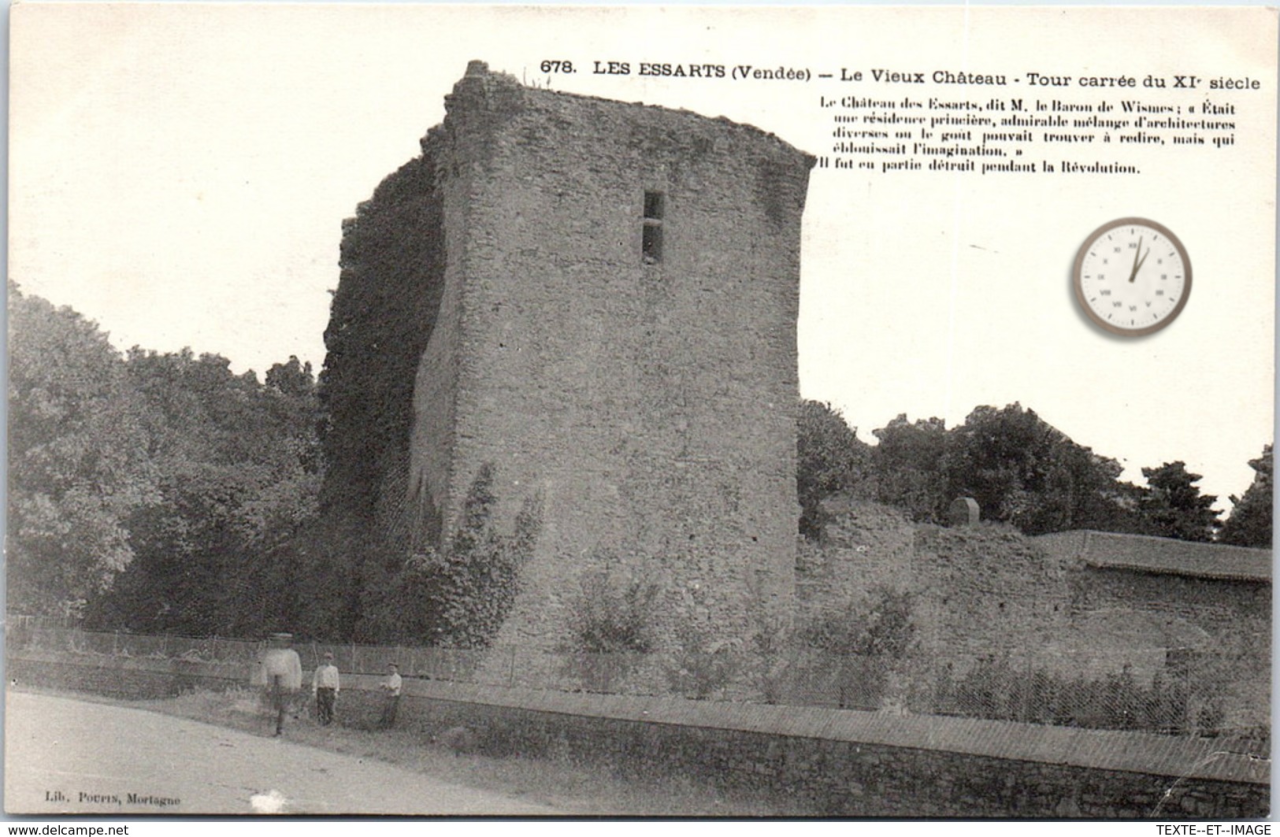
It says 1:02
